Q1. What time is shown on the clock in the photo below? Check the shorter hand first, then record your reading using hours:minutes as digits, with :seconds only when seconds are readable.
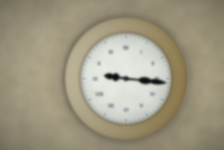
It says 9:16
